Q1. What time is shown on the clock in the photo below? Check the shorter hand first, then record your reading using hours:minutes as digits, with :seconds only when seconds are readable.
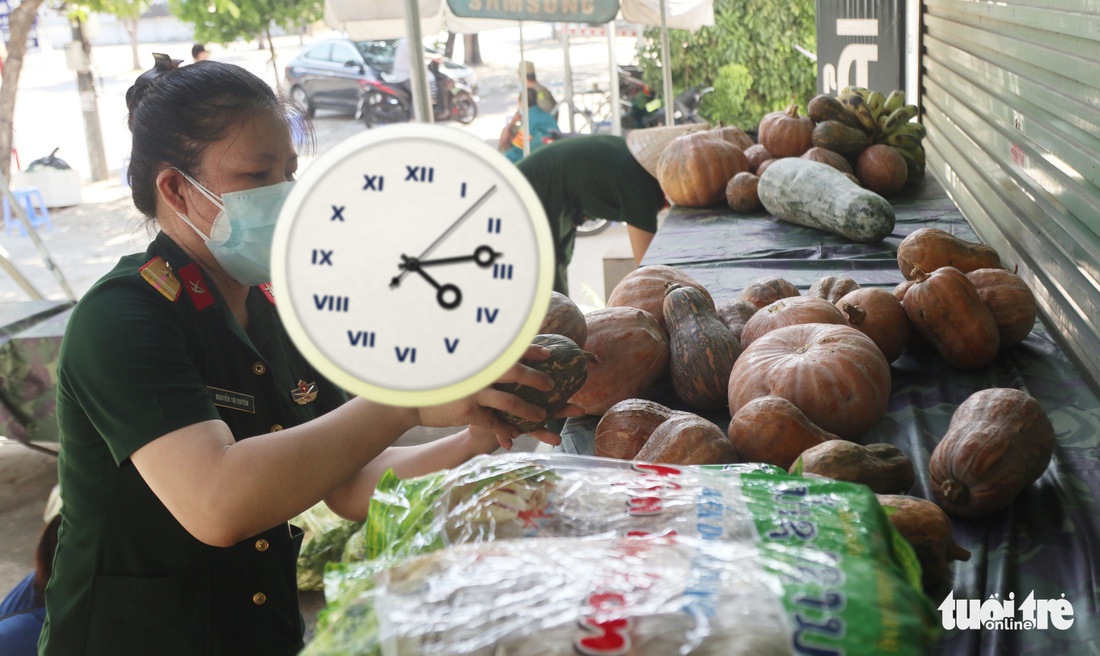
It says 4:13:07
